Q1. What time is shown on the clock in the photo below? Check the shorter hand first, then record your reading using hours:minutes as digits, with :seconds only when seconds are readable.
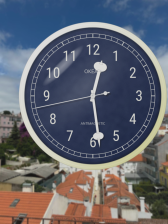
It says 12:28:43
